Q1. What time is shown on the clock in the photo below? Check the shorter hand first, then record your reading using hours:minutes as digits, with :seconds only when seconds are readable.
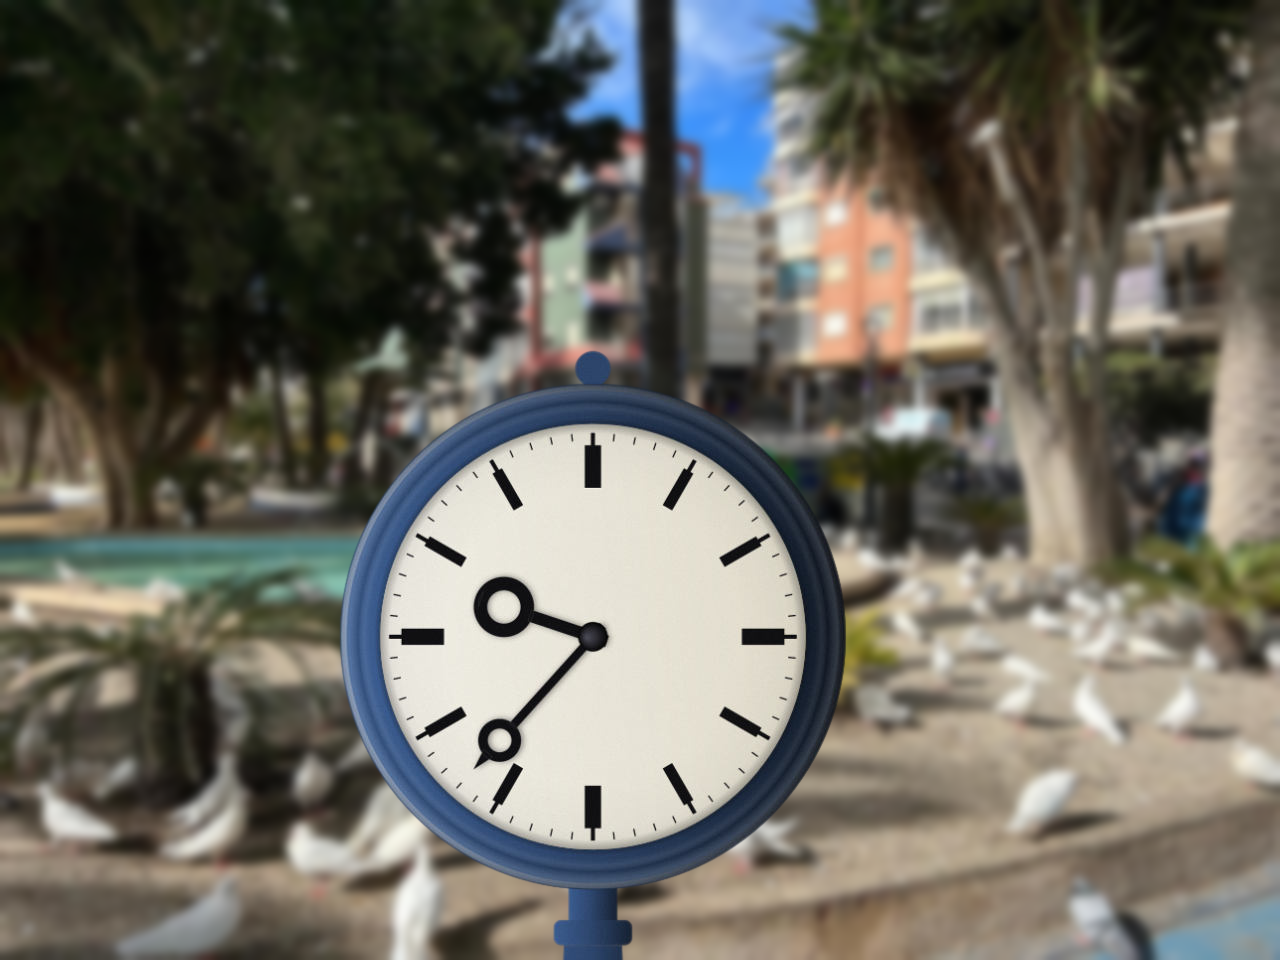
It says 9:37
